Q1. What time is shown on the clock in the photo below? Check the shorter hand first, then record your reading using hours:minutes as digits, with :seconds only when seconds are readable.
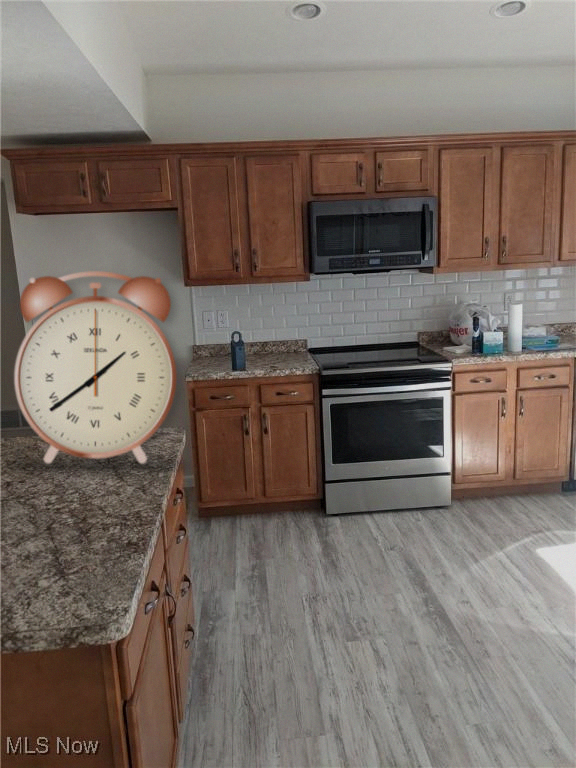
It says 1:39:00
